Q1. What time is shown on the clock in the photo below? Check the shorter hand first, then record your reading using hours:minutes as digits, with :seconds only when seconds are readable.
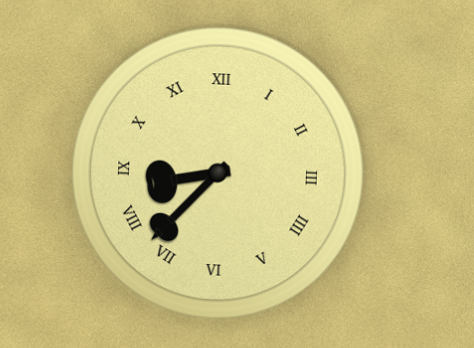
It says 8:37
